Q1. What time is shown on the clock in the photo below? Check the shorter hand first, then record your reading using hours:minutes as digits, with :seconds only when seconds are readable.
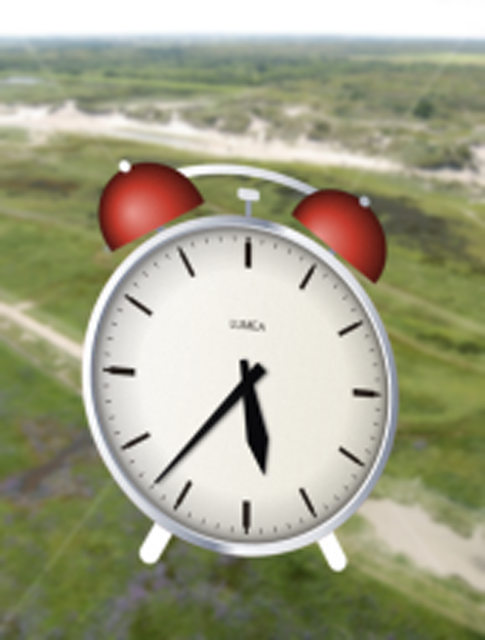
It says 5:37
